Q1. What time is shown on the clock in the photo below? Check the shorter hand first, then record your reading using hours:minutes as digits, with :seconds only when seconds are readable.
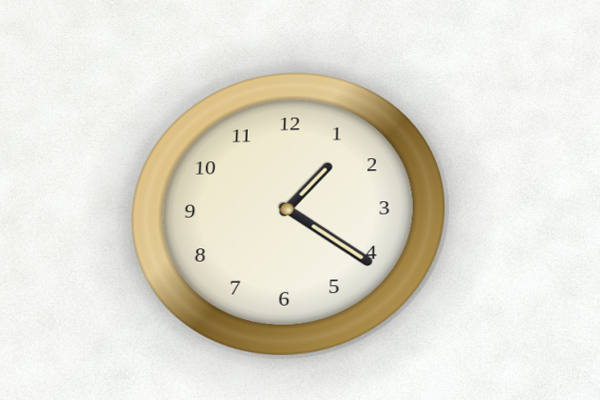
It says 1:21
